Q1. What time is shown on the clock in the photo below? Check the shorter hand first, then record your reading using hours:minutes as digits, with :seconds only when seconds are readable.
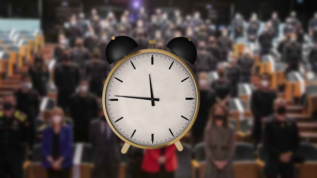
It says 11:46
